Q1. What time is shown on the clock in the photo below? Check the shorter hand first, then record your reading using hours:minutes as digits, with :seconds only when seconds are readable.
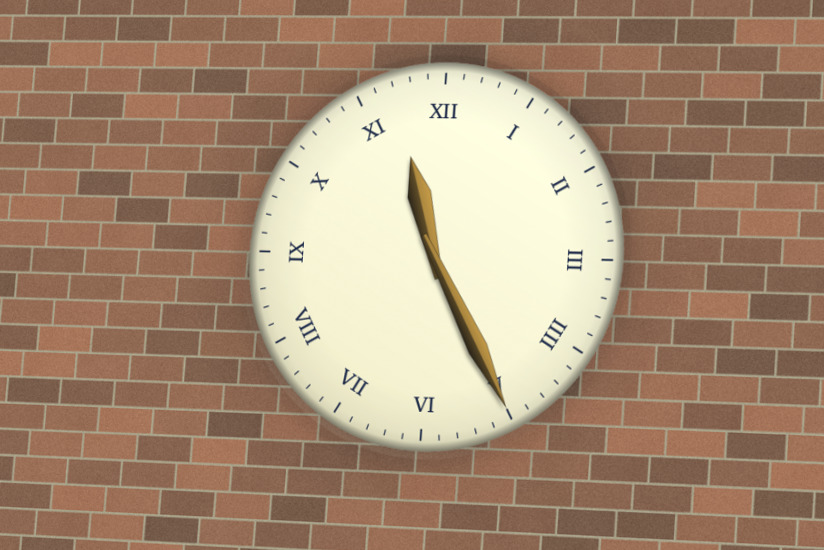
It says 11:25
